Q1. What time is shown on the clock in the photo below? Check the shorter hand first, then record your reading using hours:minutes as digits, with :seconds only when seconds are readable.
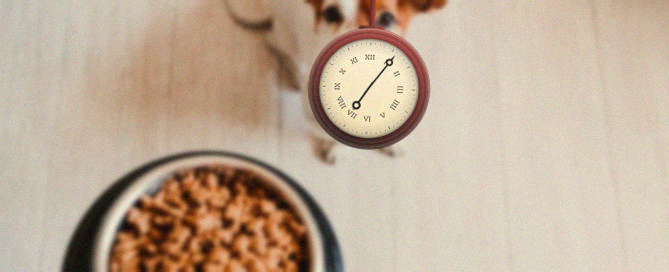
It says 7:06
